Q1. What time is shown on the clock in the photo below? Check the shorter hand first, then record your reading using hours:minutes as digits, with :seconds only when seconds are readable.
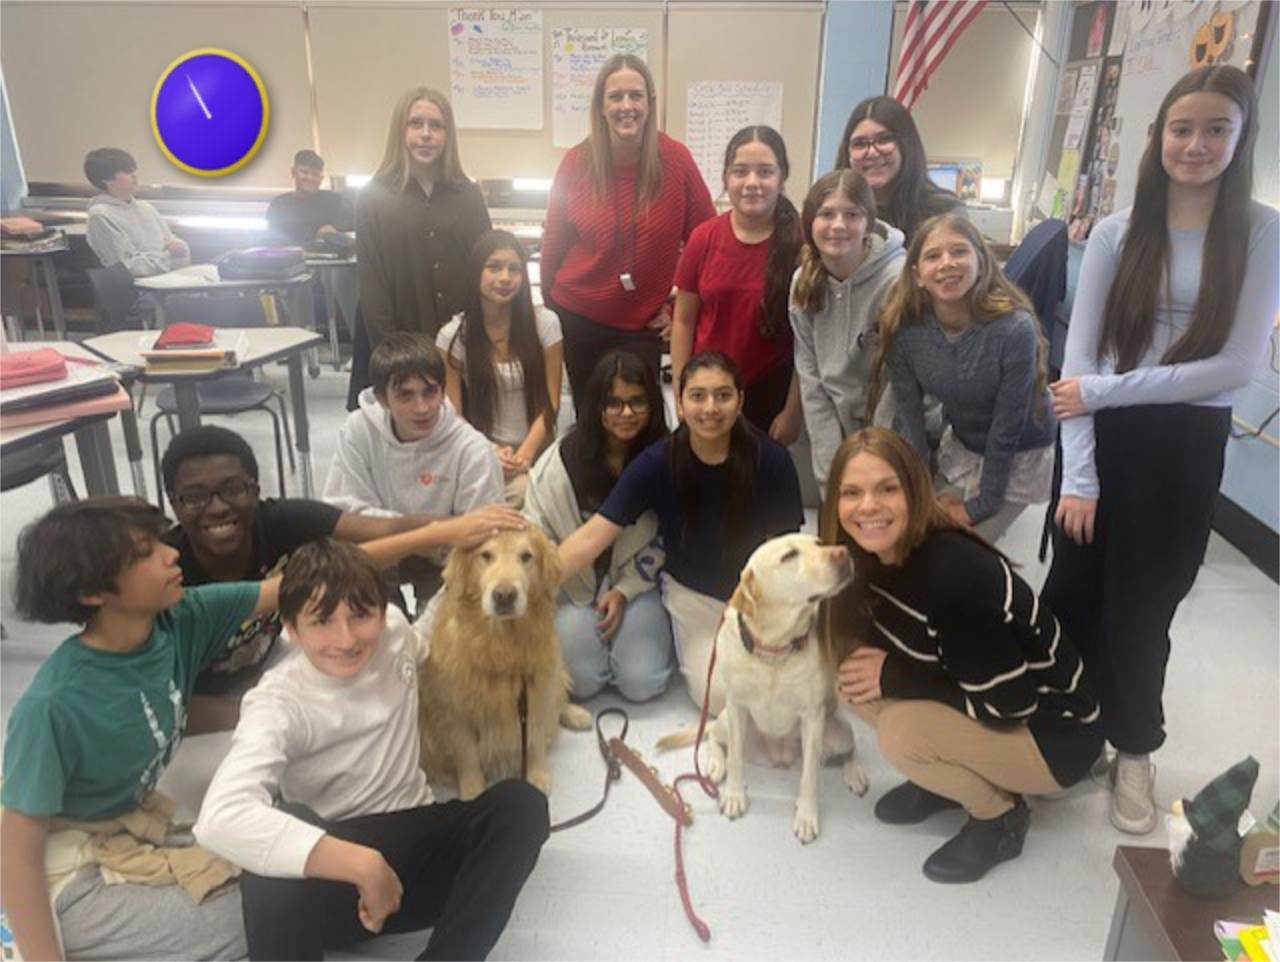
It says 10:55
